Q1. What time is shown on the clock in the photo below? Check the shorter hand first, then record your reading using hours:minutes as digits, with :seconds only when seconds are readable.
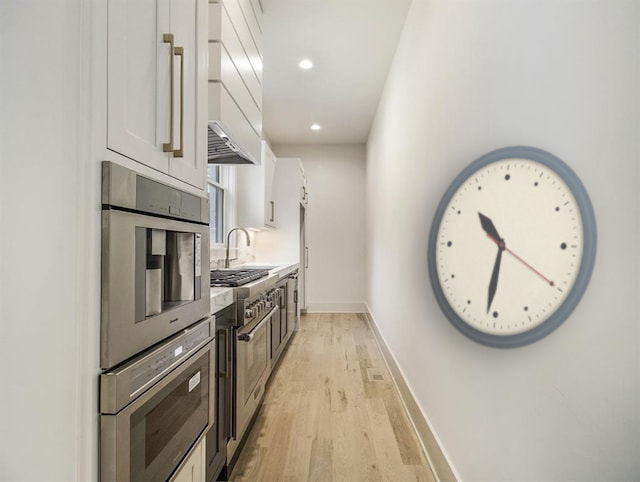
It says 10:31:20
